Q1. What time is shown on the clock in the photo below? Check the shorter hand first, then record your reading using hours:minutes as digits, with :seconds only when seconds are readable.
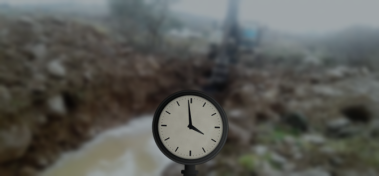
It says 3:59
